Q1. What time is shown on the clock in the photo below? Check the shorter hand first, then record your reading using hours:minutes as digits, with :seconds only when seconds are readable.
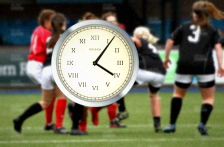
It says 4:06
